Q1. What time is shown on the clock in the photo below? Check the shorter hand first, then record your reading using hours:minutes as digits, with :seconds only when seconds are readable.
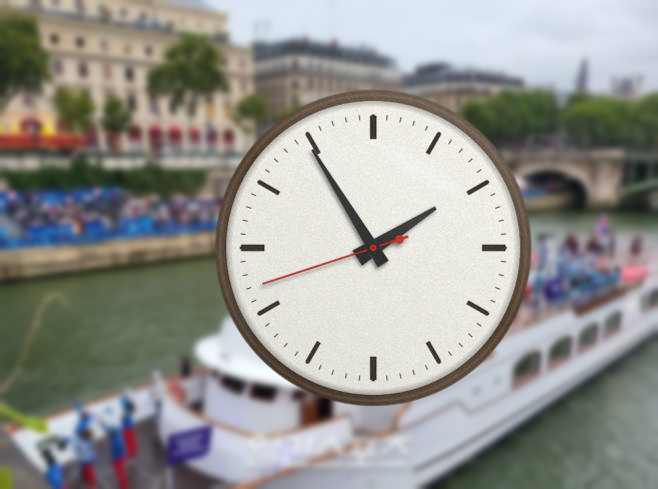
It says 1:54:42
